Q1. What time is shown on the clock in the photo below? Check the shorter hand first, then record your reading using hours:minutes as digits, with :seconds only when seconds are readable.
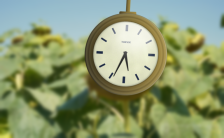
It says 5:34
